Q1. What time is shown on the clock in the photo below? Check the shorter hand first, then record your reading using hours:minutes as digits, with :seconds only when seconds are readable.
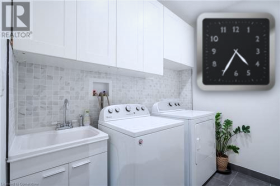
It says 4:35
